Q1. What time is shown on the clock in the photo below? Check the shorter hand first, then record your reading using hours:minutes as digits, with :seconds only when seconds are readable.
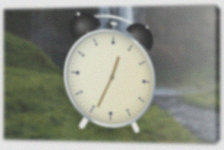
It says 12:34
